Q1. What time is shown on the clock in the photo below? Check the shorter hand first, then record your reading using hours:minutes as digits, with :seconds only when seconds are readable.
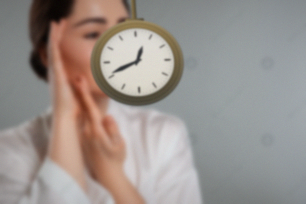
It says 12:41
